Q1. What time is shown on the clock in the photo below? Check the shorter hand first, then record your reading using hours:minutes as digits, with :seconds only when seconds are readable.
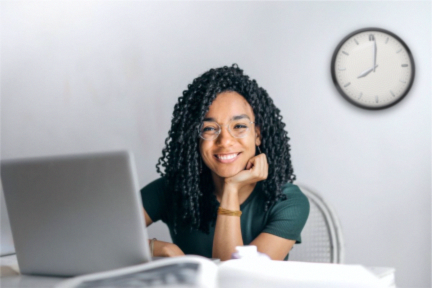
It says 8:01
